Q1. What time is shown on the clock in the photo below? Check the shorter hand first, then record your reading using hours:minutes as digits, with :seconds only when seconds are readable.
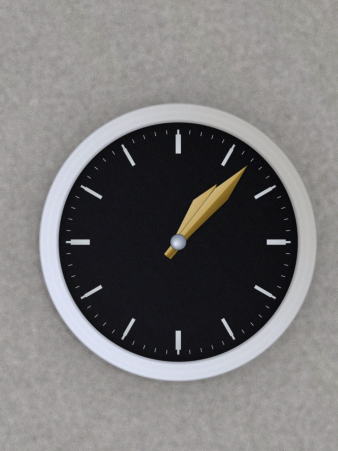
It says 1:07
